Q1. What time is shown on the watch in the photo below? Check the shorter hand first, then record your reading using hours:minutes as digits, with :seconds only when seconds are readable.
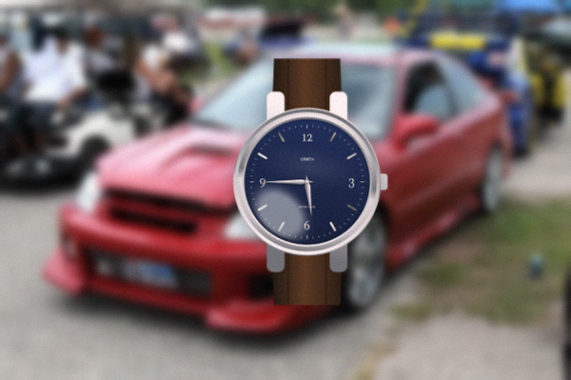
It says 5:45
